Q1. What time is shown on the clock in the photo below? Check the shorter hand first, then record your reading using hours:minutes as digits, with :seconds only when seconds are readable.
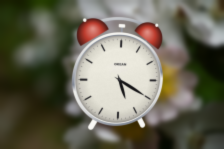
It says 5:20
